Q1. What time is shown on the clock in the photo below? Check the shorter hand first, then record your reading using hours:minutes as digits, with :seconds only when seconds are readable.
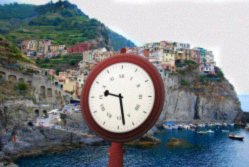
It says 9:28
